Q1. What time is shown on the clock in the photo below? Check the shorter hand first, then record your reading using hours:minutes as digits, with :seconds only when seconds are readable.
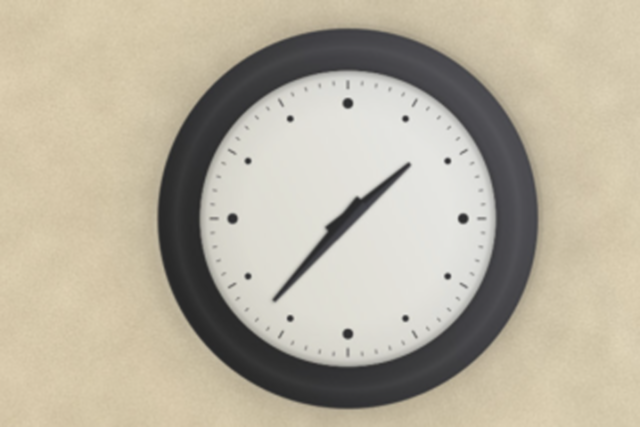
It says 1:37
